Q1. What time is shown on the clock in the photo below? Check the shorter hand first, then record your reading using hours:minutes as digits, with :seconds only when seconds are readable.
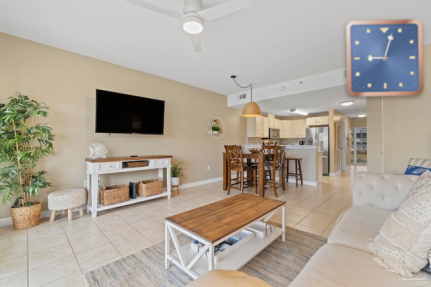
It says 9:03
